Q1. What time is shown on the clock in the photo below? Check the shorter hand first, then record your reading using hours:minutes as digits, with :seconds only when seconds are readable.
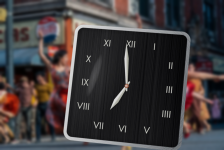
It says 6:59
